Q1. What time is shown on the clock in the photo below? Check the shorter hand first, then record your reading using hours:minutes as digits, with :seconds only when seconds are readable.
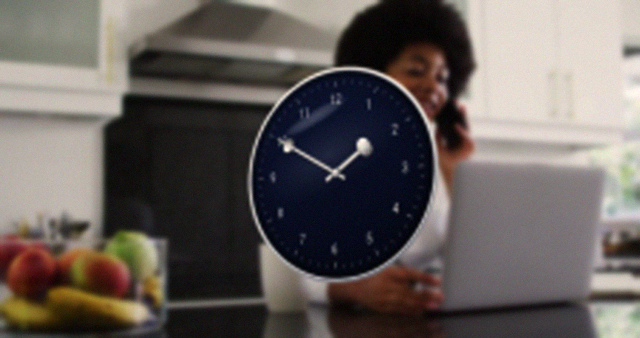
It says 1:50
